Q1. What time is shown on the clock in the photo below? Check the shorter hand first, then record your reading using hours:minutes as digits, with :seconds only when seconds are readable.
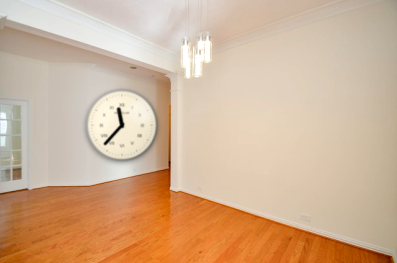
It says 11:37
